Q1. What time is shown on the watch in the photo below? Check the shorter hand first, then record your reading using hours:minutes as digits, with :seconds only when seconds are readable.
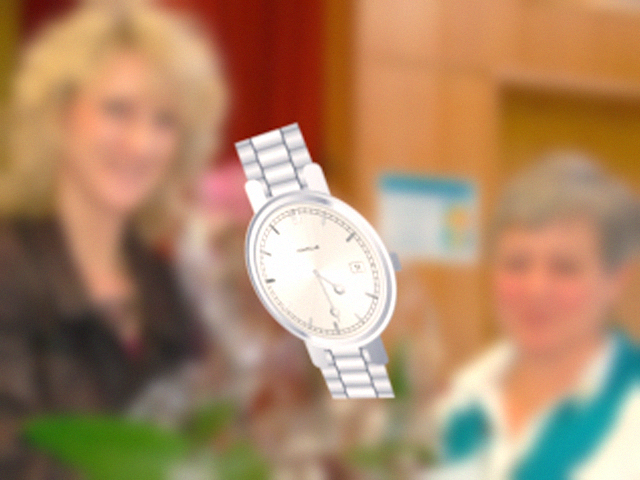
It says 4:29
